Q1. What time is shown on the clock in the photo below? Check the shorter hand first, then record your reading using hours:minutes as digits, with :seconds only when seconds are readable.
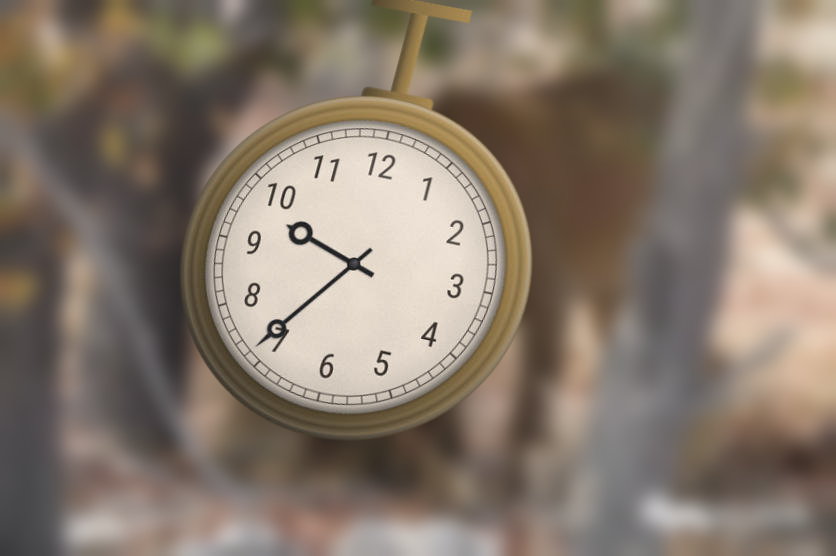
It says 9:36
